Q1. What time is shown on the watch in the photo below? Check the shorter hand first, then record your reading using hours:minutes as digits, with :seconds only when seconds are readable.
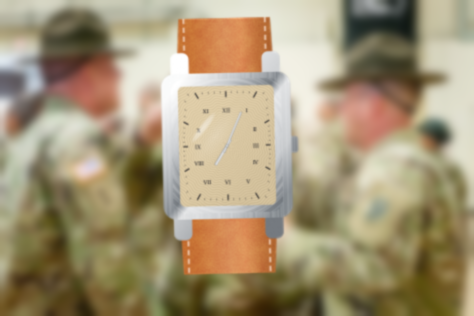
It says 7:04
